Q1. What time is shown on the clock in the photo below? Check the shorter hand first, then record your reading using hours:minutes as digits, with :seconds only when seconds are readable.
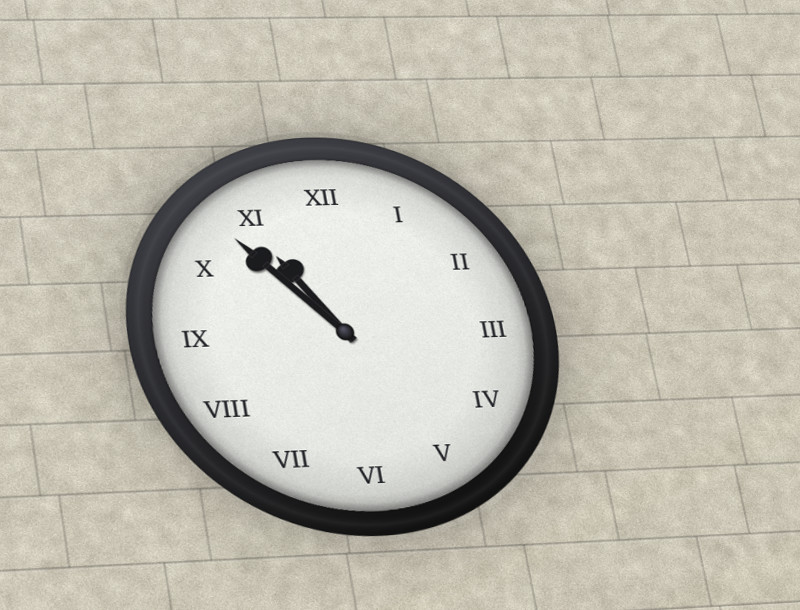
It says 10:53
